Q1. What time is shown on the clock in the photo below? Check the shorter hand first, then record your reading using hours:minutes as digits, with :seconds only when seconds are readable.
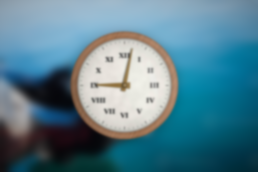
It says 9:02
